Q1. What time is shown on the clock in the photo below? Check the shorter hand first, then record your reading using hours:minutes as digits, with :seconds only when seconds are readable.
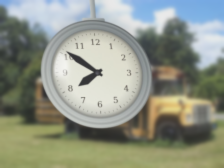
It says 7:51
